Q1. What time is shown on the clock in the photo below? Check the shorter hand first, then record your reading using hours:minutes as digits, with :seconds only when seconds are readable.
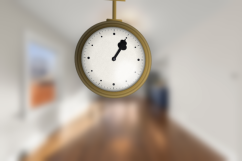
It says 1:05
